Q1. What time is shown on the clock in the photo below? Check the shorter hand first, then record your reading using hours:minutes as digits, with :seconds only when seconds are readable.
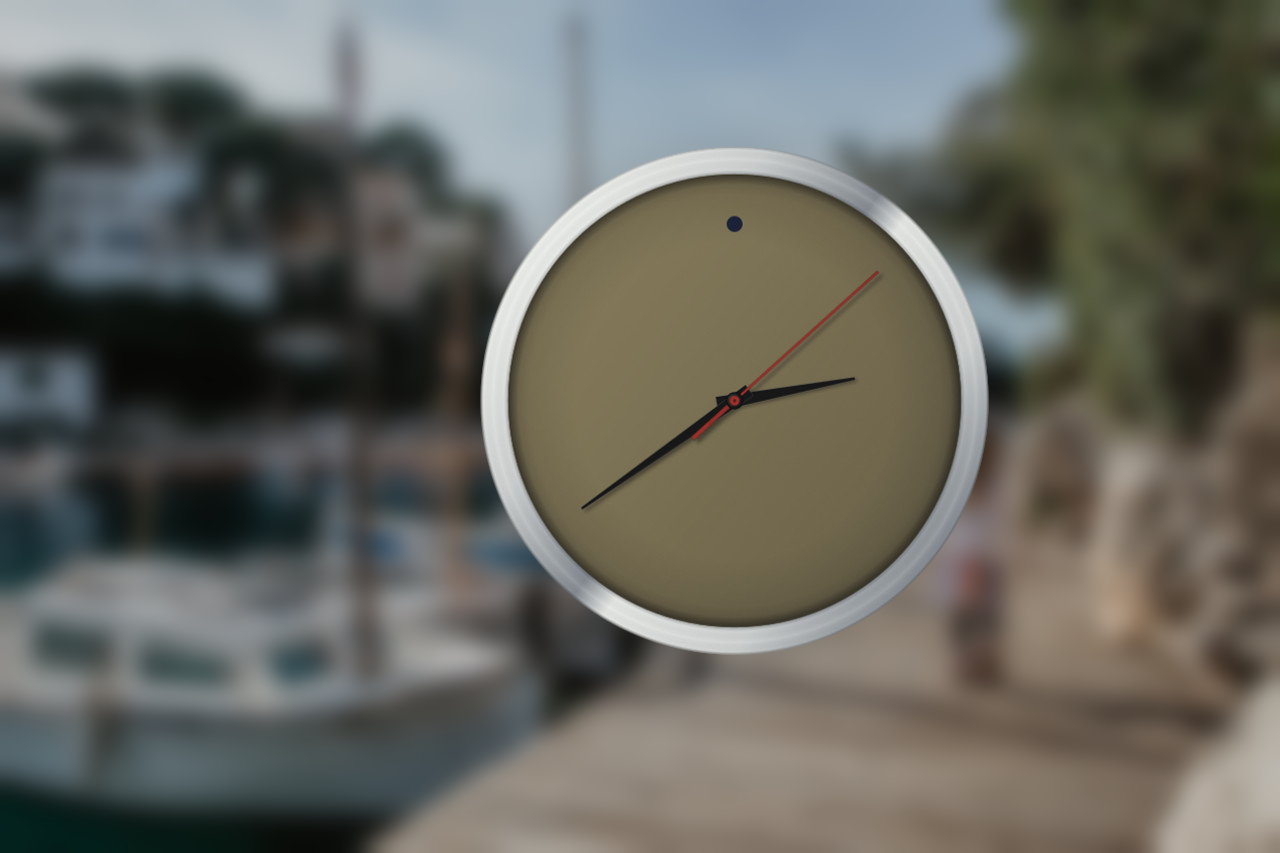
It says 2:39:08
